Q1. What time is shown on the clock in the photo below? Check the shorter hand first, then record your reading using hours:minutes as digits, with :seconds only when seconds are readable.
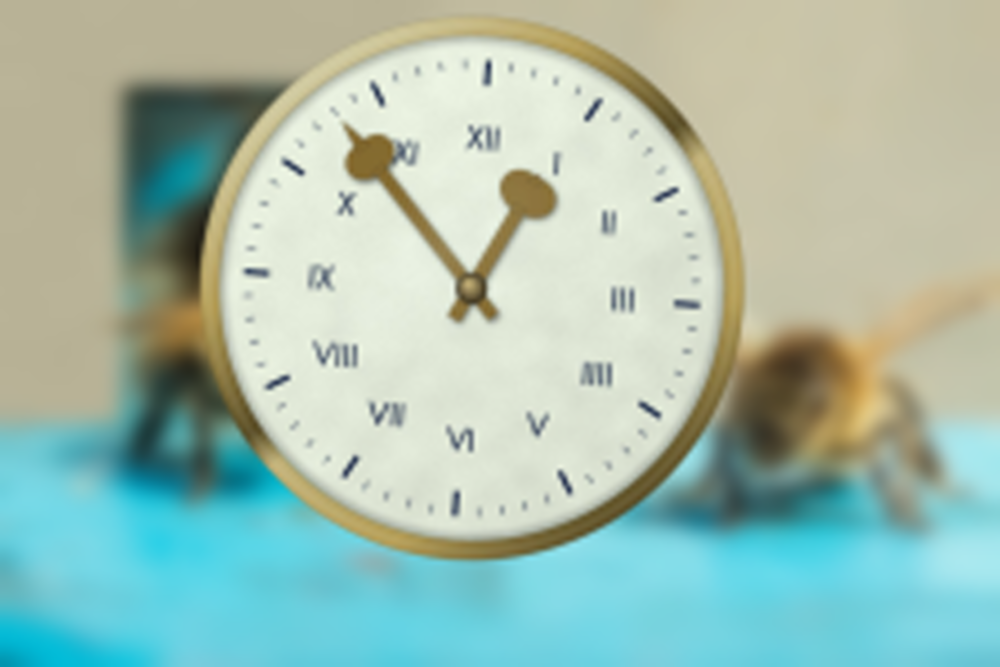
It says 12:53
